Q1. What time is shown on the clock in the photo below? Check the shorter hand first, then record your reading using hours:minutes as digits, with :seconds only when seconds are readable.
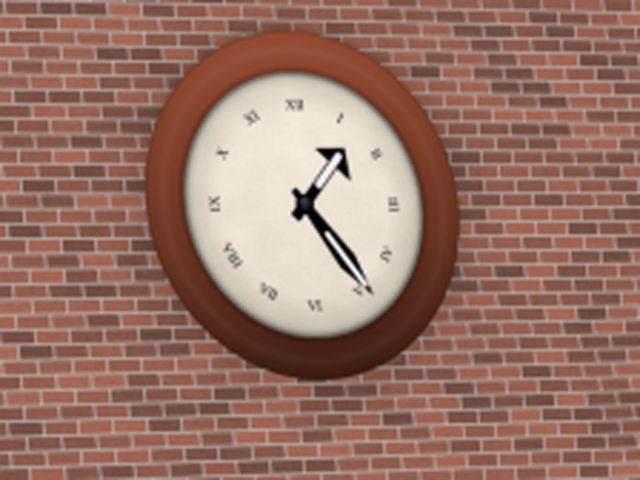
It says 1:24
